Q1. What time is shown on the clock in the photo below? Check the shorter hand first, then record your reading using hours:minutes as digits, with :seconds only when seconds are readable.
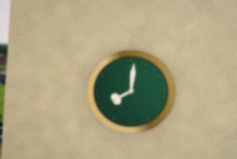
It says 8:01
